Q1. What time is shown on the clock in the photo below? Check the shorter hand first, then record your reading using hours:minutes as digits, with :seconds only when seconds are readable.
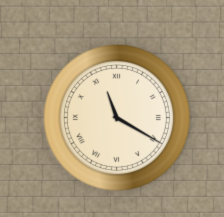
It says 11:20
